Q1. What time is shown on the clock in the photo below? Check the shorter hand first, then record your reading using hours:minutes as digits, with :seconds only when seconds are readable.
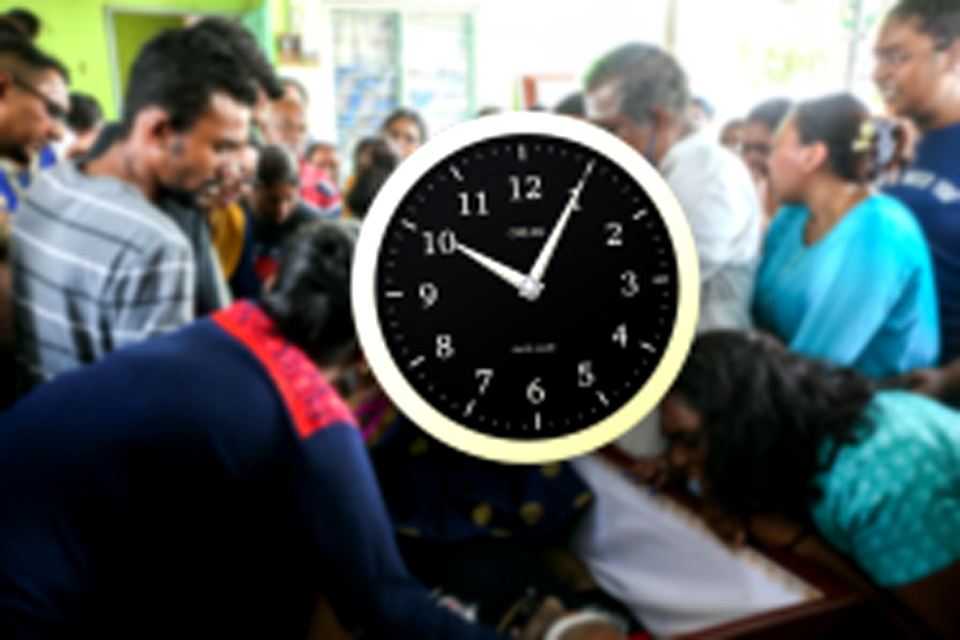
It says 10:05
